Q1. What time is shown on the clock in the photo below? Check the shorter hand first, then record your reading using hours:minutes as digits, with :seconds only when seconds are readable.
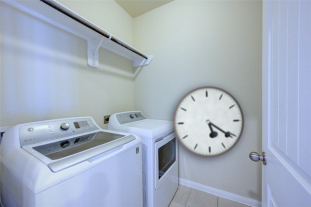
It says 5:21
